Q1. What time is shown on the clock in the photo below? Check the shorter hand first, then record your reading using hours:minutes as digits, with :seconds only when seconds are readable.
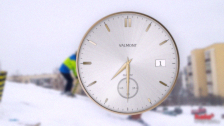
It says 7:30
